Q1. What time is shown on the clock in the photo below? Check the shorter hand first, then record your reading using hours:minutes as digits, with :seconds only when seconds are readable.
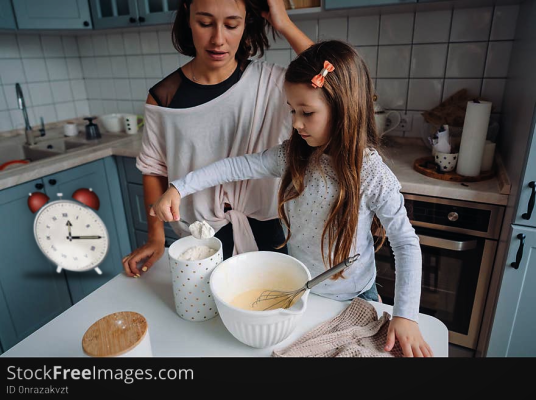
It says 12:15
